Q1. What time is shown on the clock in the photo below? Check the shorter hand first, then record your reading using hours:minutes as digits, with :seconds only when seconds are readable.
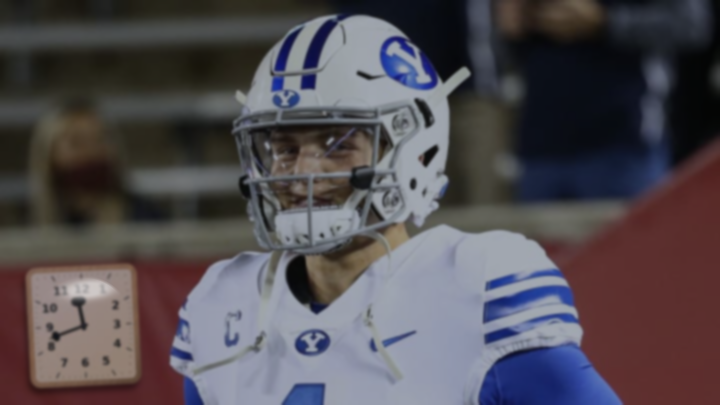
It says 11:42
